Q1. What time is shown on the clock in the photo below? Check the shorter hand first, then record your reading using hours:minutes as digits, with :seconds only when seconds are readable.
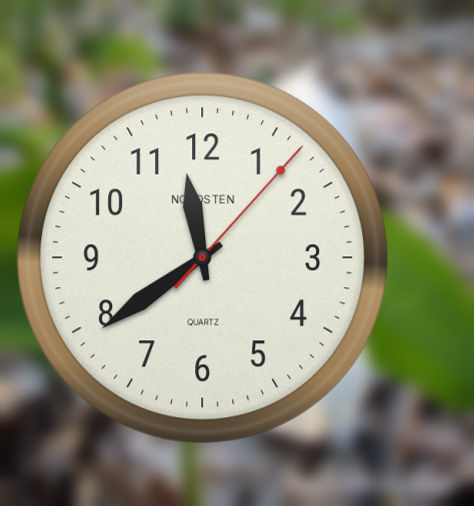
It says 11:39:07
